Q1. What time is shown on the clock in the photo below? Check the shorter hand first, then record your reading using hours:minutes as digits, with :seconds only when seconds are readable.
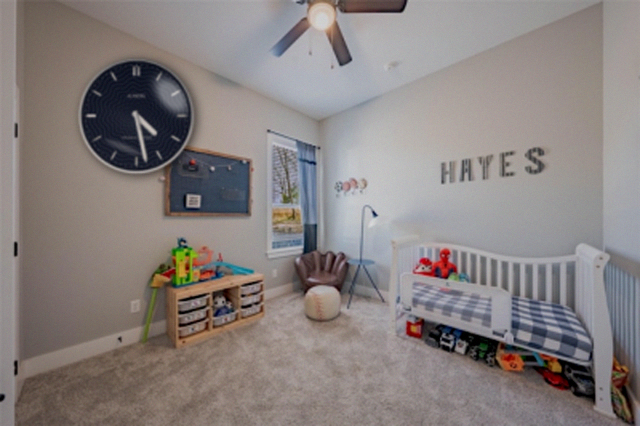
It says 4:28
